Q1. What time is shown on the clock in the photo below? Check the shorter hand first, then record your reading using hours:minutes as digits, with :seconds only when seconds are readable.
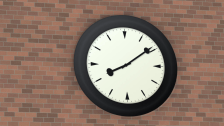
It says 8:09
